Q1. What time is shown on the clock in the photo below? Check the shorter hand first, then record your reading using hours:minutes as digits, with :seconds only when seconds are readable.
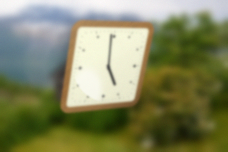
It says 4:59
